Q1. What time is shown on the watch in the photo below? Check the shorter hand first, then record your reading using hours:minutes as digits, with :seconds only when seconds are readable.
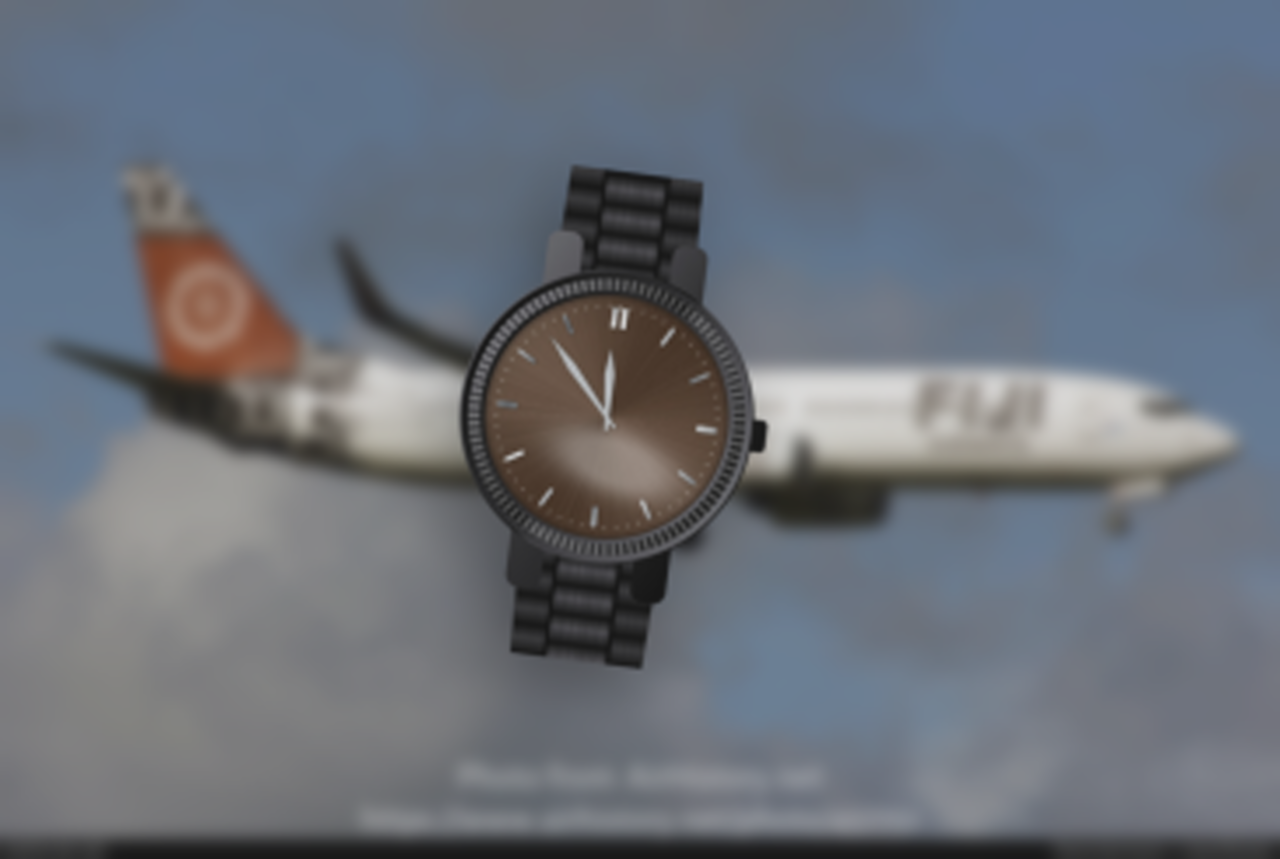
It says 11:53
